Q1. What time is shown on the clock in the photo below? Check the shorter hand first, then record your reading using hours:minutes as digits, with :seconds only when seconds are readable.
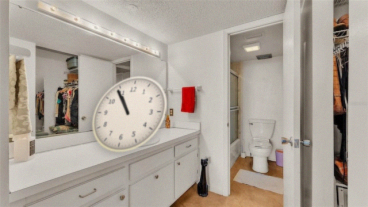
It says 10:54
